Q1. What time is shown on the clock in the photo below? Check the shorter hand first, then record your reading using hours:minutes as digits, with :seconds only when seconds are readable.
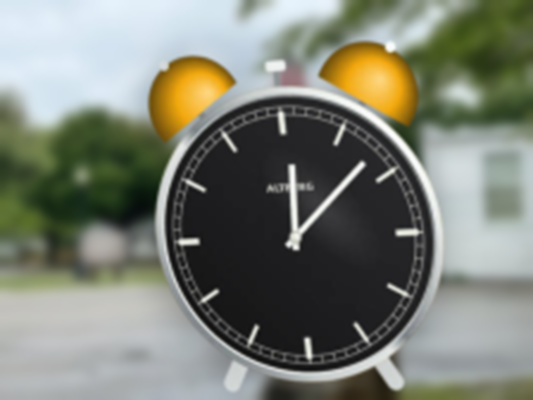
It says 12:08
